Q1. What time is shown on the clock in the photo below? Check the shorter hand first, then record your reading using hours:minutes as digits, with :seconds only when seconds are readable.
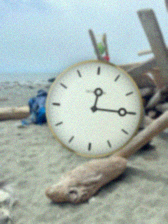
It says 12:15
